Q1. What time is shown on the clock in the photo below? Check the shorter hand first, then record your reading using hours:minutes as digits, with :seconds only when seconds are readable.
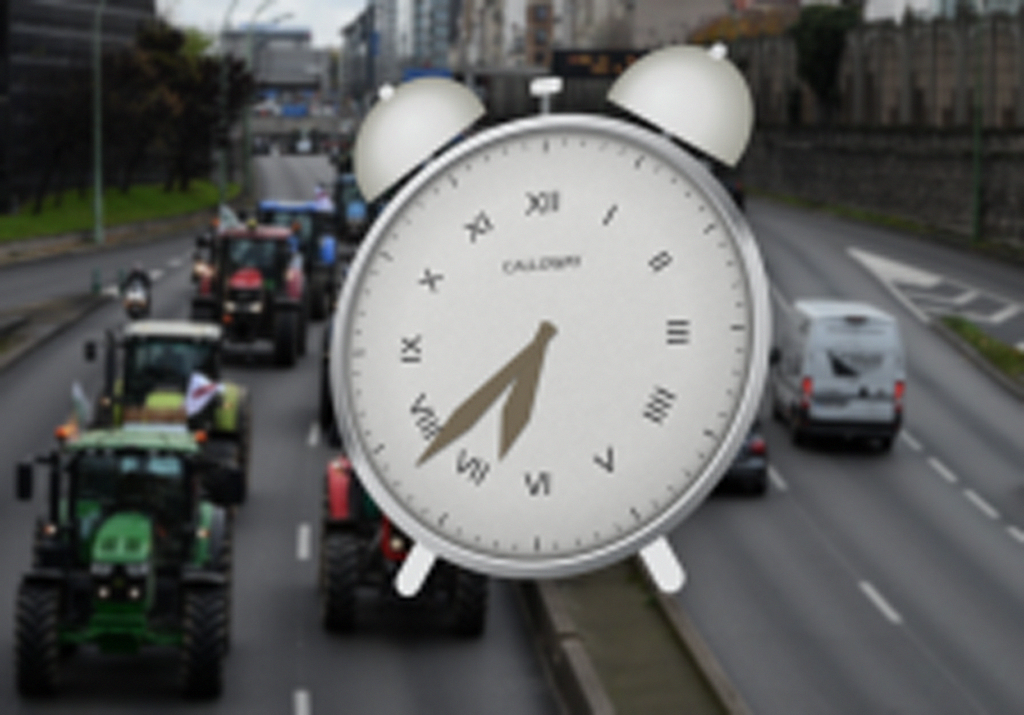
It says 6:38
